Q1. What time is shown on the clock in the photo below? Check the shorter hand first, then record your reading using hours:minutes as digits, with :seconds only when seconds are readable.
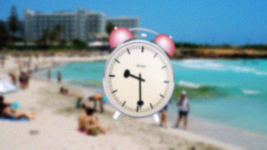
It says 9:29
